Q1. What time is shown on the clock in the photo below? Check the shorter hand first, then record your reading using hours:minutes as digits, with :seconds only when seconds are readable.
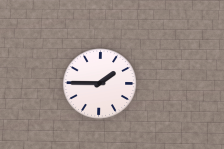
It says 1:45
